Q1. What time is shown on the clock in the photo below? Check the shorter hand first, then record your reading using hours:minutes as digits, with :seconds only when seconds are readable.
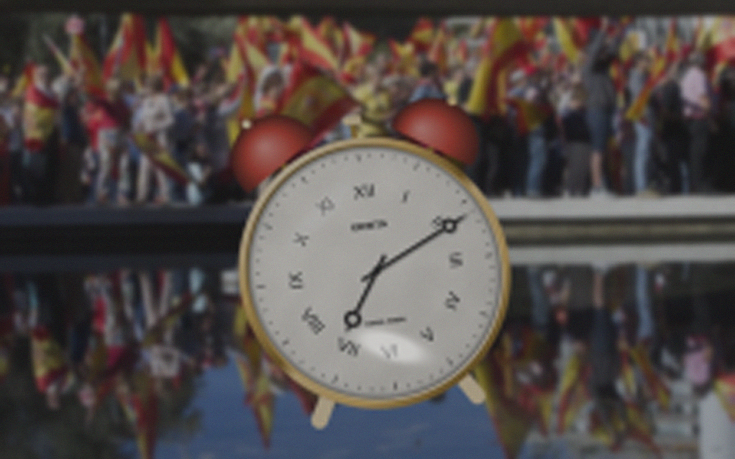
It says 7:11
